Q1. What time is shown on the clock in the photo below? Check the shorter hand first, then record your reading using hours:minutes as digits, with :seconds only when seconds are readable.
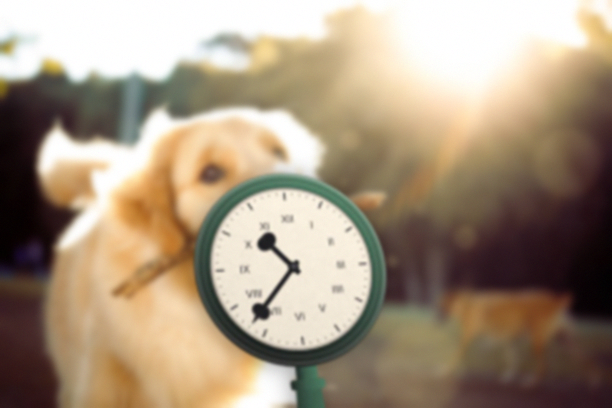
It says 10:37
